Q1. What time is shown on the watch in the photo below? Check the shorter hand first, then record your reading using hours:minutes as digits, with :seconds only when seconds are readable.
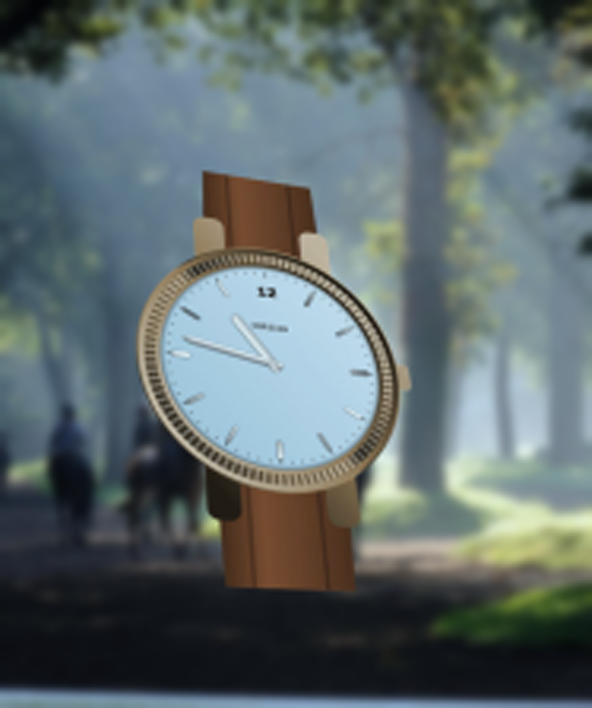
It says 10:47
